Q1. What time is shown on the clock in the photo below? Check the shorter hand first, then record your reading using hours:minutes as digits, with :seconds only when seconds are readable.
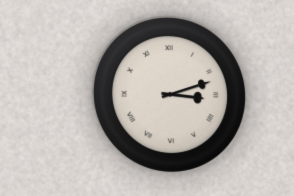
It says 3:12
